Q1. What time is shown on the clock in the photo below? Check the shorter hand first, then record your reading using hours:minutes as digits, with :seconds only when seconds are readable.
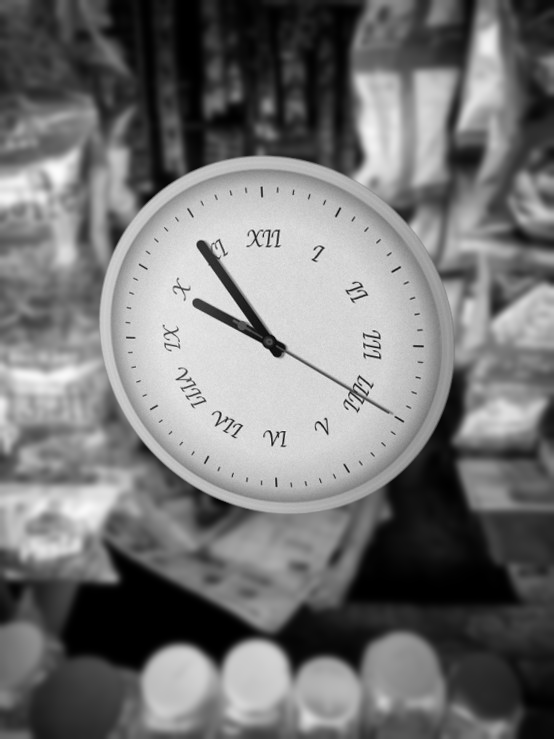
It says 9:54:20
